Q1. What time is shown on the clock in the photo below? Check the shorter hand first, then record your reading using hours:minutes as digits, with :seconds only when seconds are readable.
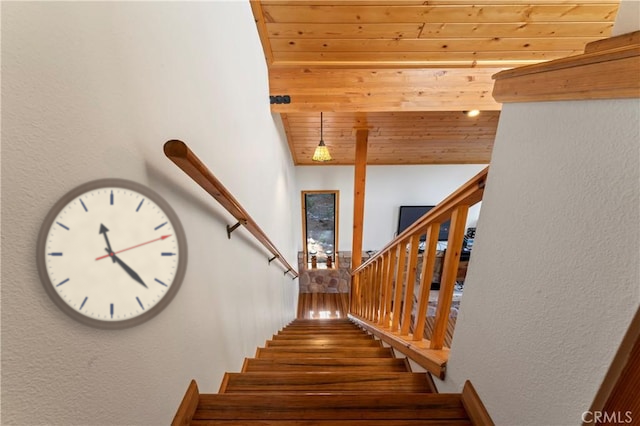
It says 11:22:12
